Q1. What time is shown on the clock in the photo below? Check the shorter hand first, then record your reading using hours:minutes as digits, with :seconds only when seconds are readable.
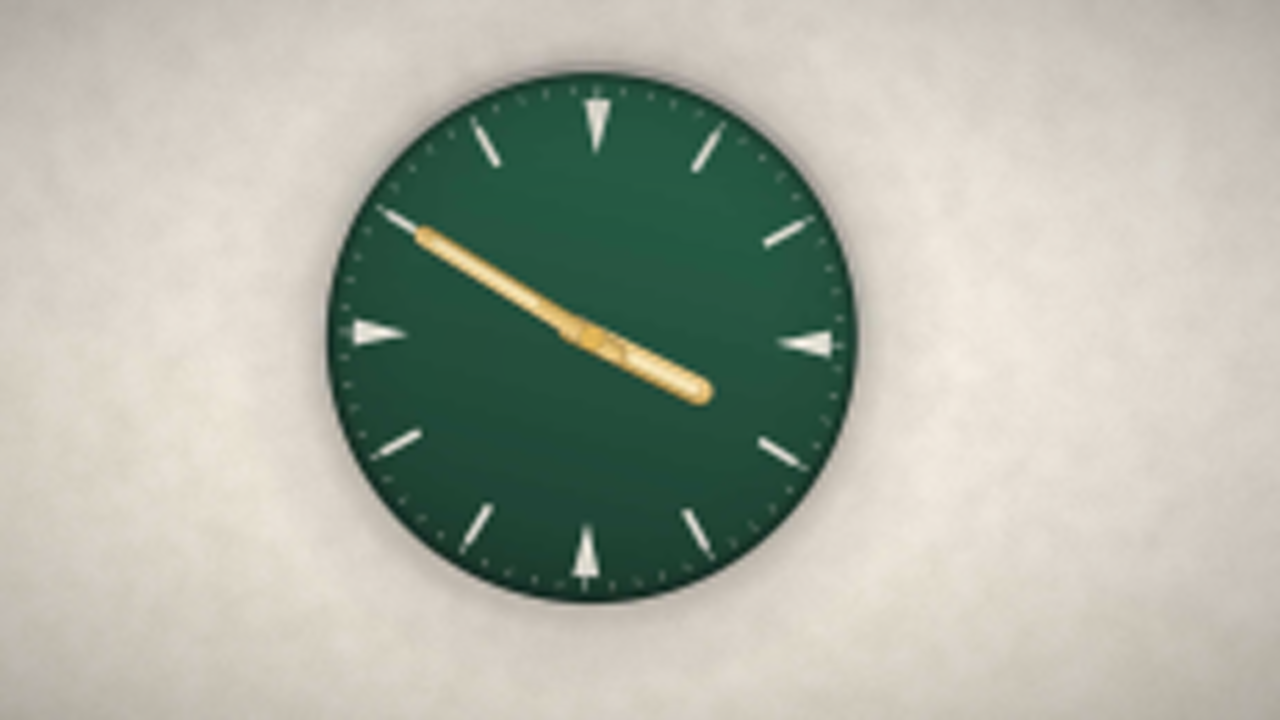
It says 3:50
